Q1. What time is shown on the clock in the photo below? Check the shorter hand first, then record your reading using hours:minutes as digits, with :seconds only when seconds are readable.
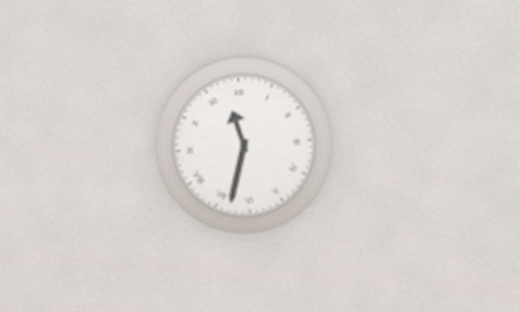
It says 11:33
